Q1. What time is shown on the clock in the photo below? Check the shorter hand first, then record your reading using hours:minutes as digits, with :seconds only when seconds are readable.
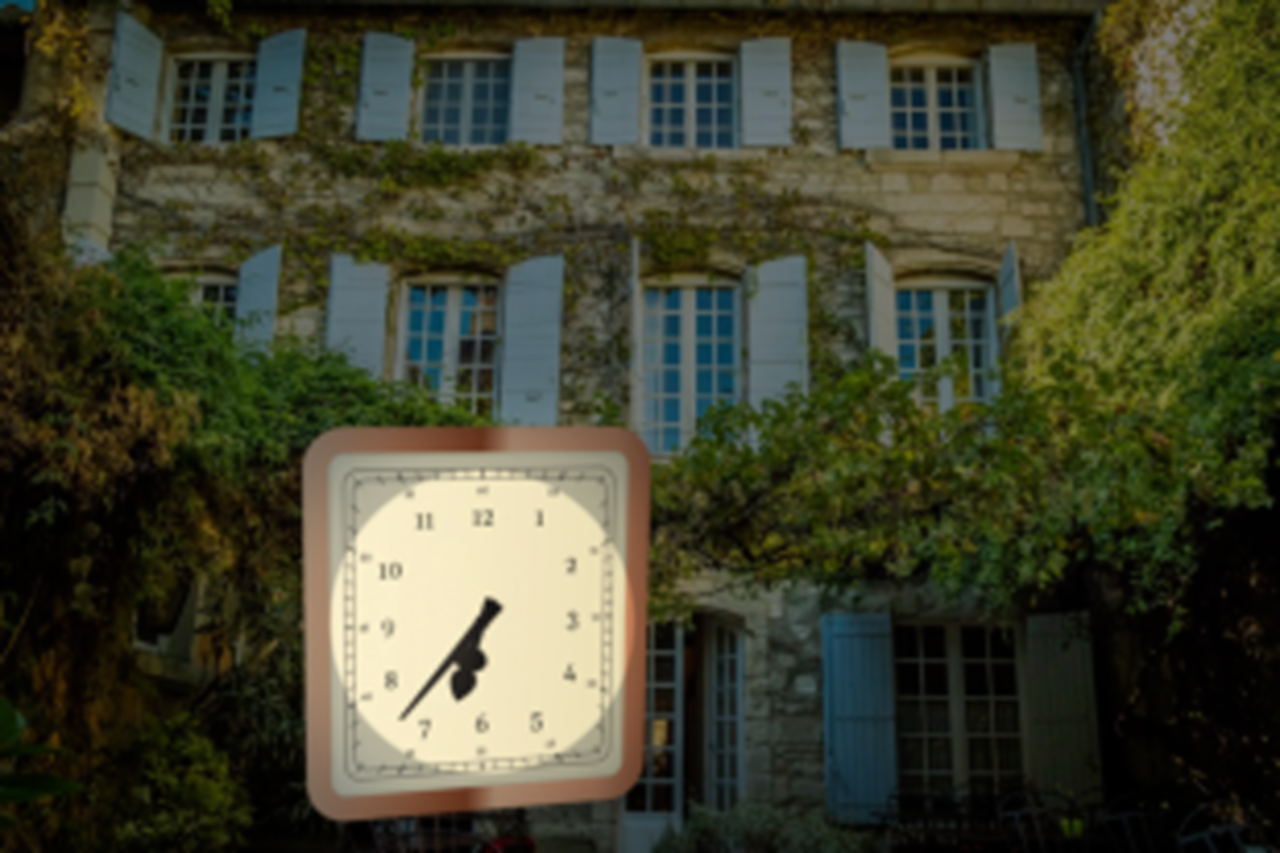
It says 6:37
